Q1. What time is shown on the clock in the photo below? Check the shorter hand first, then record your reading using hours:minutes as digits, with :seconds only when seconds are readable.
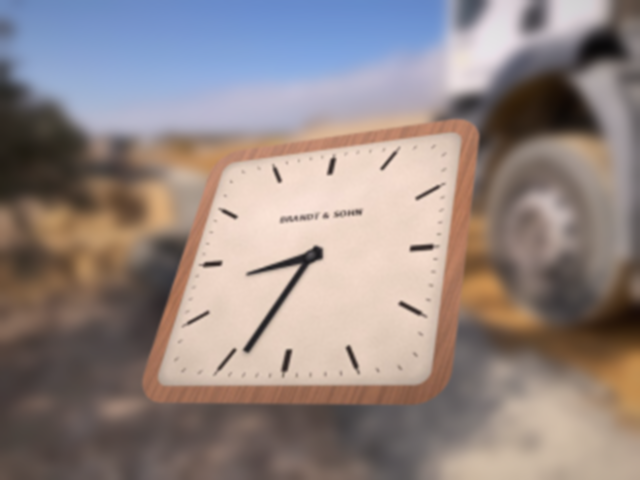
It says 8:34
